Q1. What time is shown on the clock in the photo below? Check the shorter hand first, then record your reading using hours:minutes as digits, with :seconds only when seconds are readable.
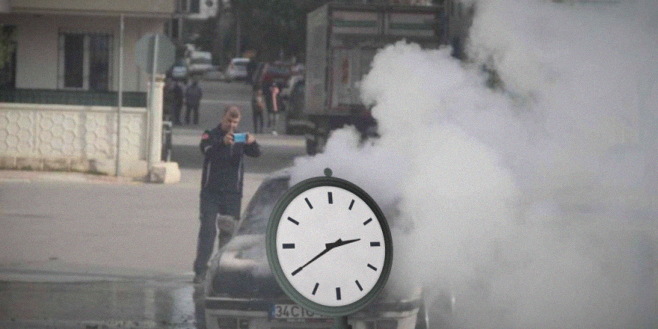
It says 2:40
